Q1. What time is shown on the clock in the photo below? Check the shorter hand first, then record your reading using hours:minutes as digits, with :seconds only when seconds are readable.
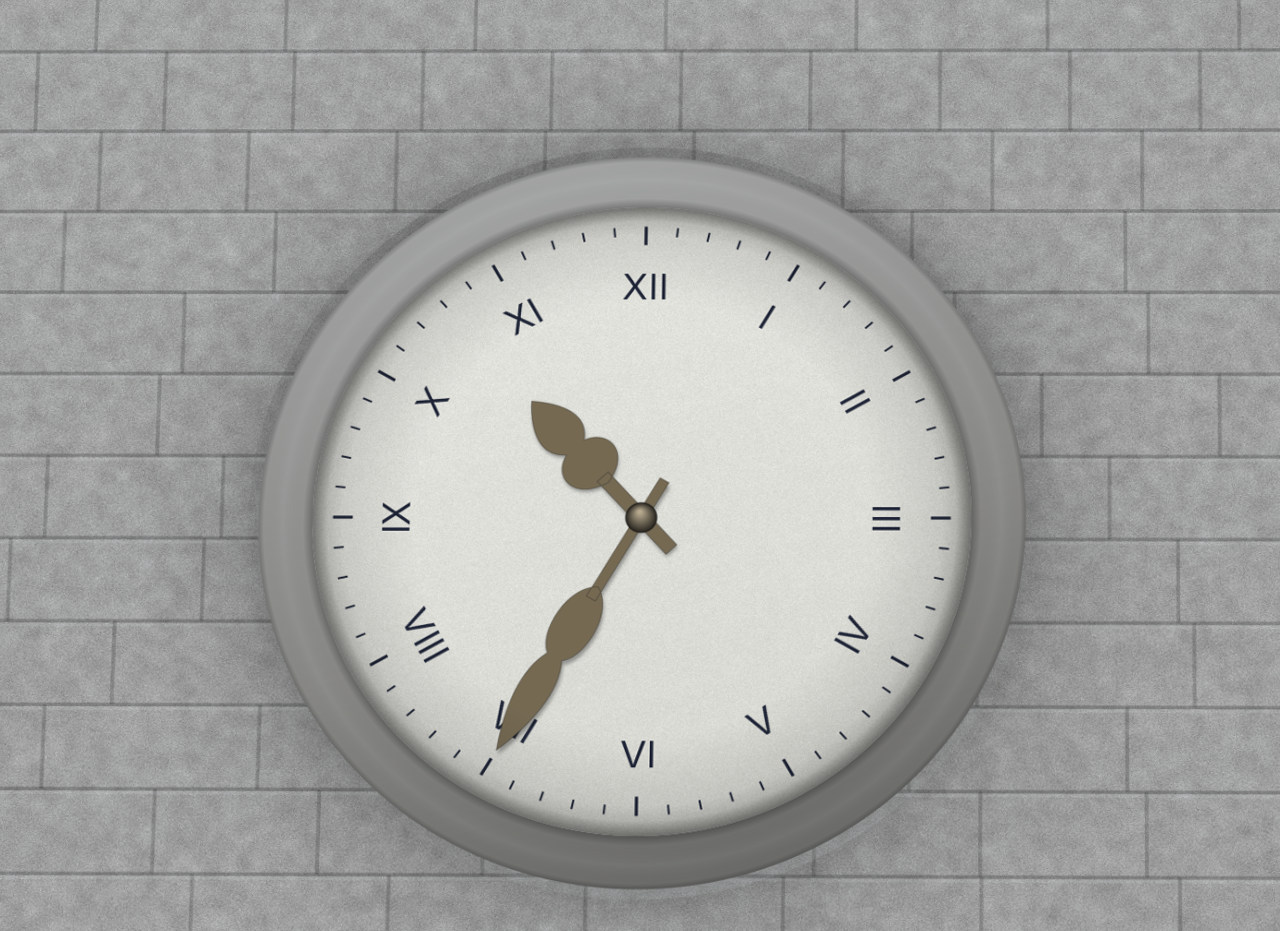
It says 10:35
